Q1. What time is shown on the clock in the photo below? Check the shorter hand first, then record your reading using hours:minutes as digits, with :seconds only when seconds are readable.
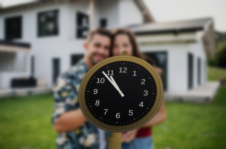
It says 10:53
